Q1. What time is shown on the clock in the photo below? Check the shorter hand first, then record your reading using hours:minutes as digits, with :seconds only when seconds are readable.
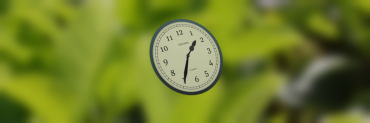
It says 1:35
